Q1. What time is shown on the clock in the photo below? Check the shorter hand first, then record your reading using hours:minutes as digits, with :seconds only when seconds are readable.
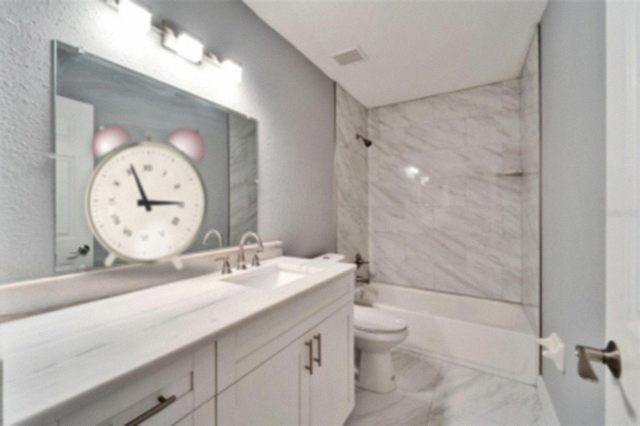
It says 2:56
